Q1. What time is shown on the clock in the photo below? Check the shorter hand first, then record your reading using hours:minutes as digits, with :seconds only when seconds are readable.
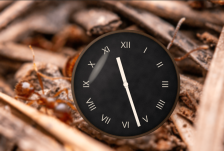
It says 11:27
